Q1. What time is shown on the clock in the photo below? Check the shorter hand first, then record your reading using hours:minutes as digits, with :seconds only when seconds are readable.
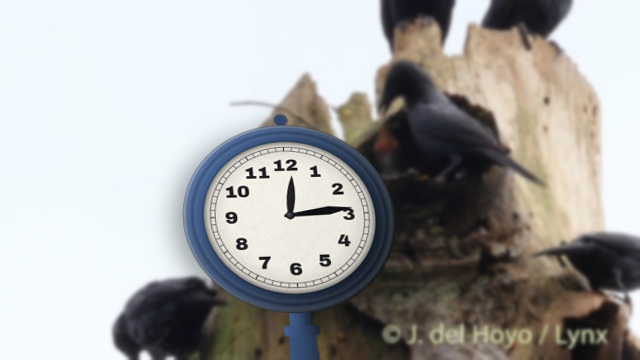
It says 12:14
